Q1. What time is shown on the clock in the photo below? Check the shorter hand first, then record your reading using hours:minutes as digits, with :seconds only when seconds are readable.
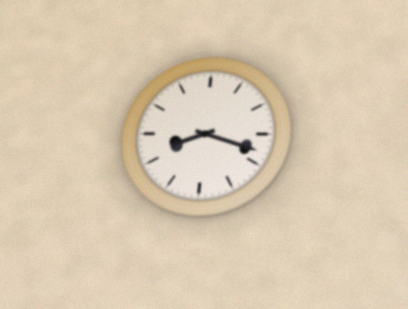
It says 8:18
